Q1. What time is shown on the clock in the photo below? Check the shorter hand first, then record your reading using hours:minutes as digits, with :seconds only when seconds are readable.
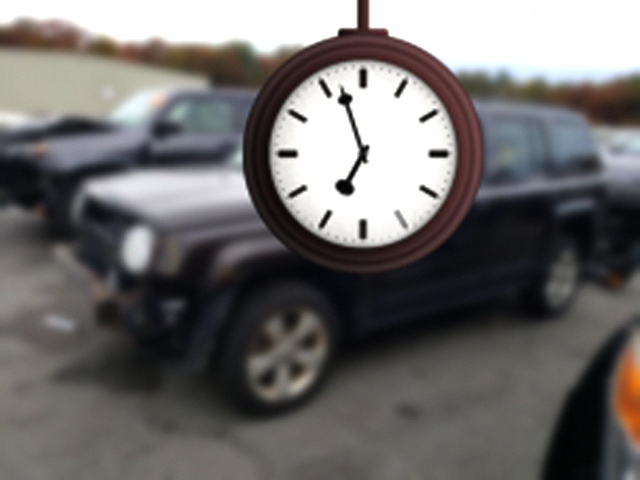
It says 6:57
